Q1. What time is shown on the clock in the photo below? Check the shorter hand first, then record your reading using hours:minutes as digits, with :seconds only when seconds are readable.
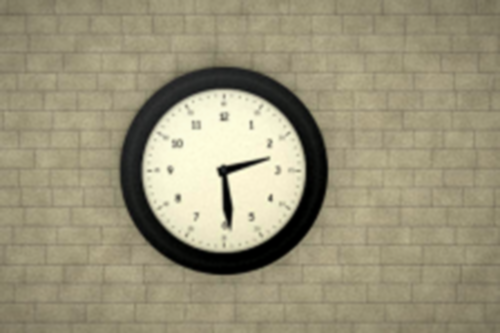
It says 2:29
